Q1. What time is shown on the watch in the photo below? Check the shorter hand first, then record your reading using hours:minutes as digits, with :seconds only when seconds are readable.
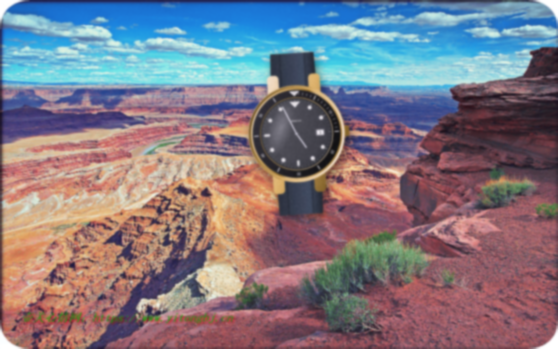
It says 4:56
